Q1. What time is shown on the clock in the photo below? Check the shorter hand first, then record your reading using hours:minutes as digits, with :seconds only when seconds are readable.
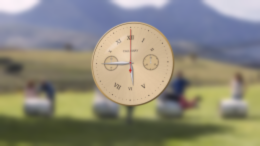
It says 5:45
